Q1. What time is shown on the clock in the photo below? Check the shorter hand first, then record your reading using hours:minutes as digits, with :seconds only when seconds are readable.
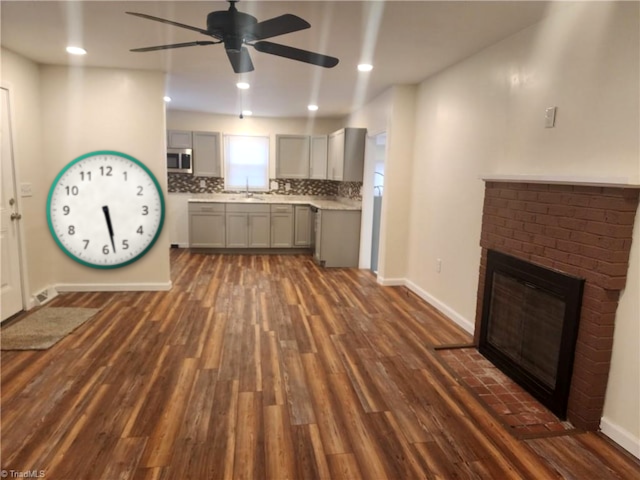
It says 5:28
